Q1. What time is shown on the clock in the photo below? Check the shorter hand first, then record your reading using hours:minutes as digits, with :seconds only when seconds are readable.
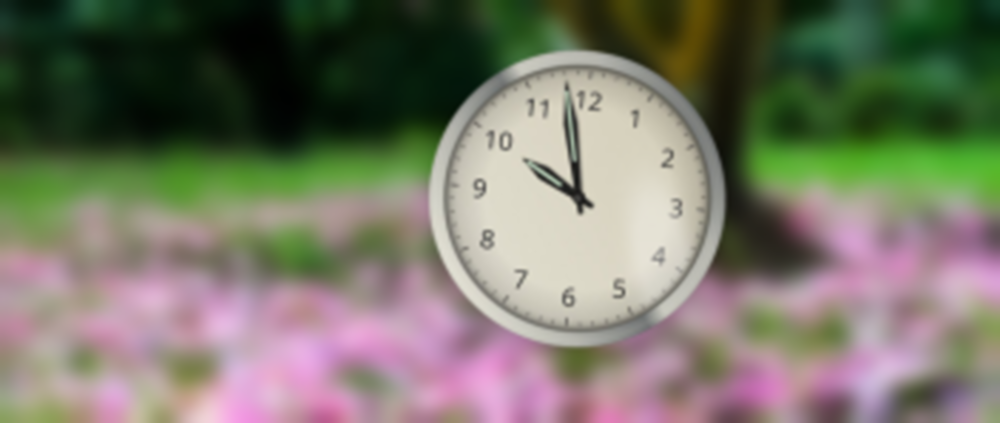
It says 9:58
